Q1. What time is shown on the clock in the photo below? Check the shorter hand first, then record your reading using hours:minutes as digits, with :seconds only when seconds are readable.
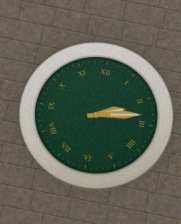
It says 2:13
